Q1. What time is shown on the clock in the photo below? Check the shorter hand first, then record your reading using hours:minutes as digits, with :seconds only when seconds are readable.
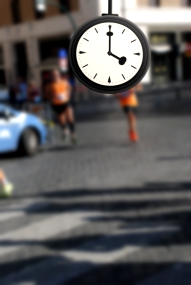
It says 4:00
